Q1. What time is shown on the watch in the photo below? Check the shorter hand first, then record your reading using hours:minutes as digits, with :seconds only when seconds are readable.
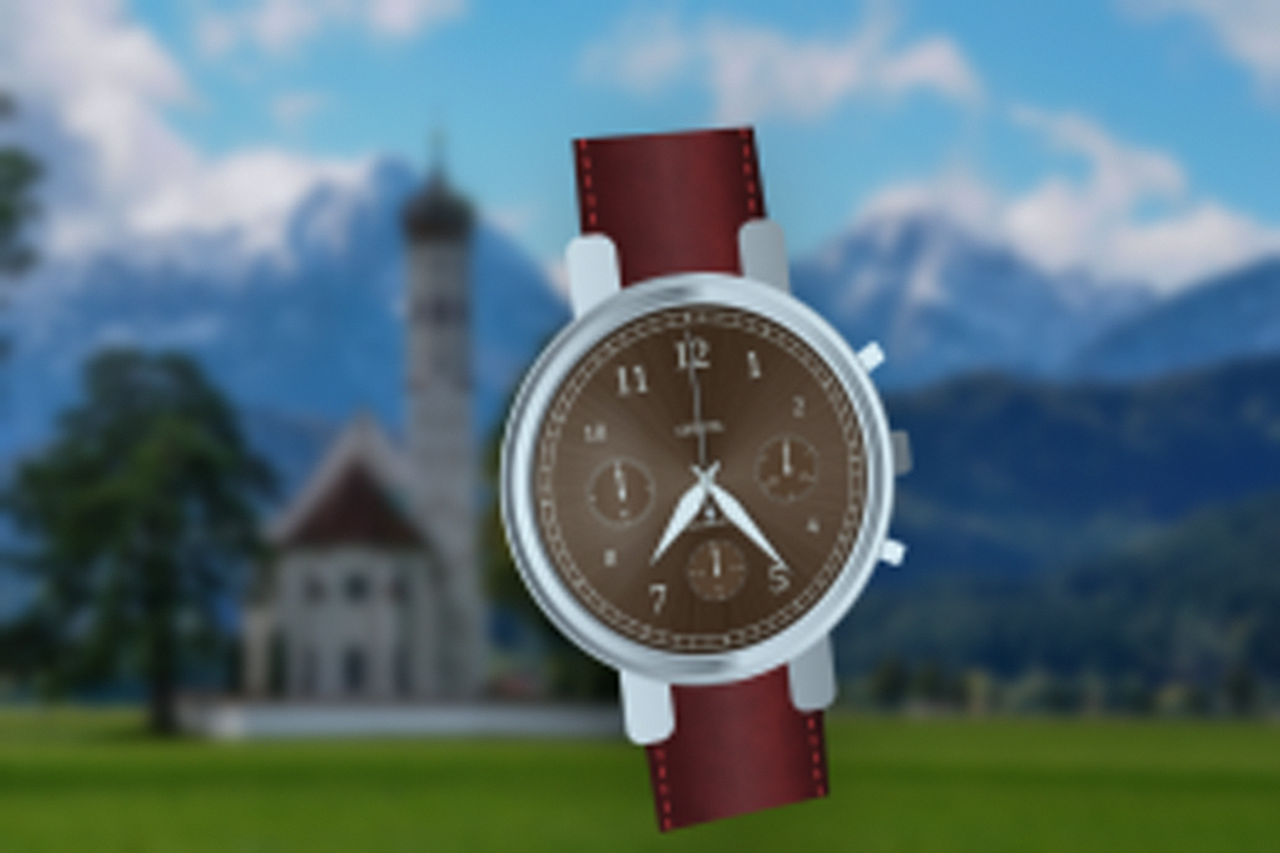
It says 7:24
